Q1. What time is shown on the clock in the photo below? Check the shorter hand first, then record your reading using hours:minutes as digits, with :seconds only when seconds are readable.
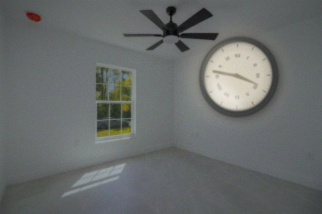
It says 3:47
